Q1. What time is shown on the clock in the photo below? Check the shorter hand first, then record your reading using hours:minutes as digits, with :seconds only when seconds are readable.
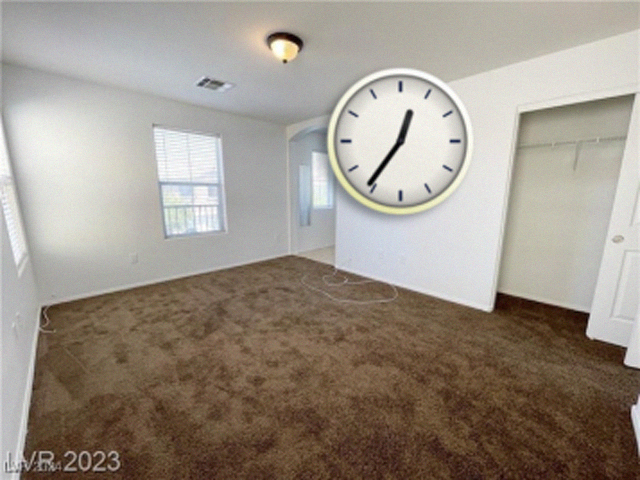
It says 12:36
